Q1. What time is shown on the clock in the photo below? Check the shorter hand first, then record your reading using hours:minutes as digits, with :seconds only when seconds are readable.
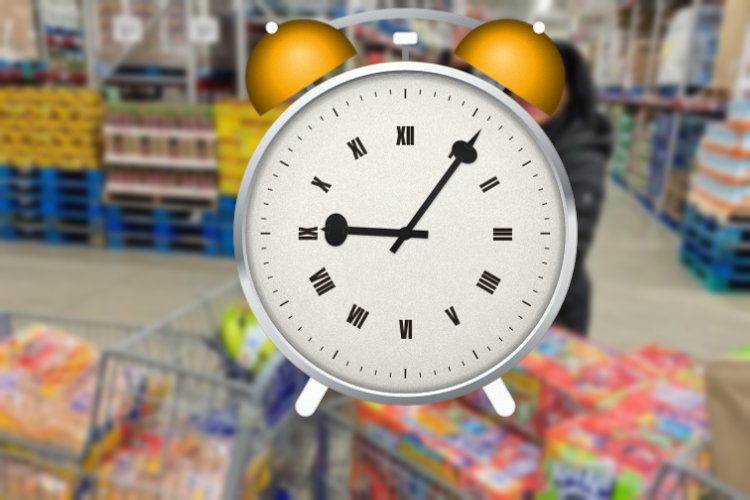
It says 9:06
